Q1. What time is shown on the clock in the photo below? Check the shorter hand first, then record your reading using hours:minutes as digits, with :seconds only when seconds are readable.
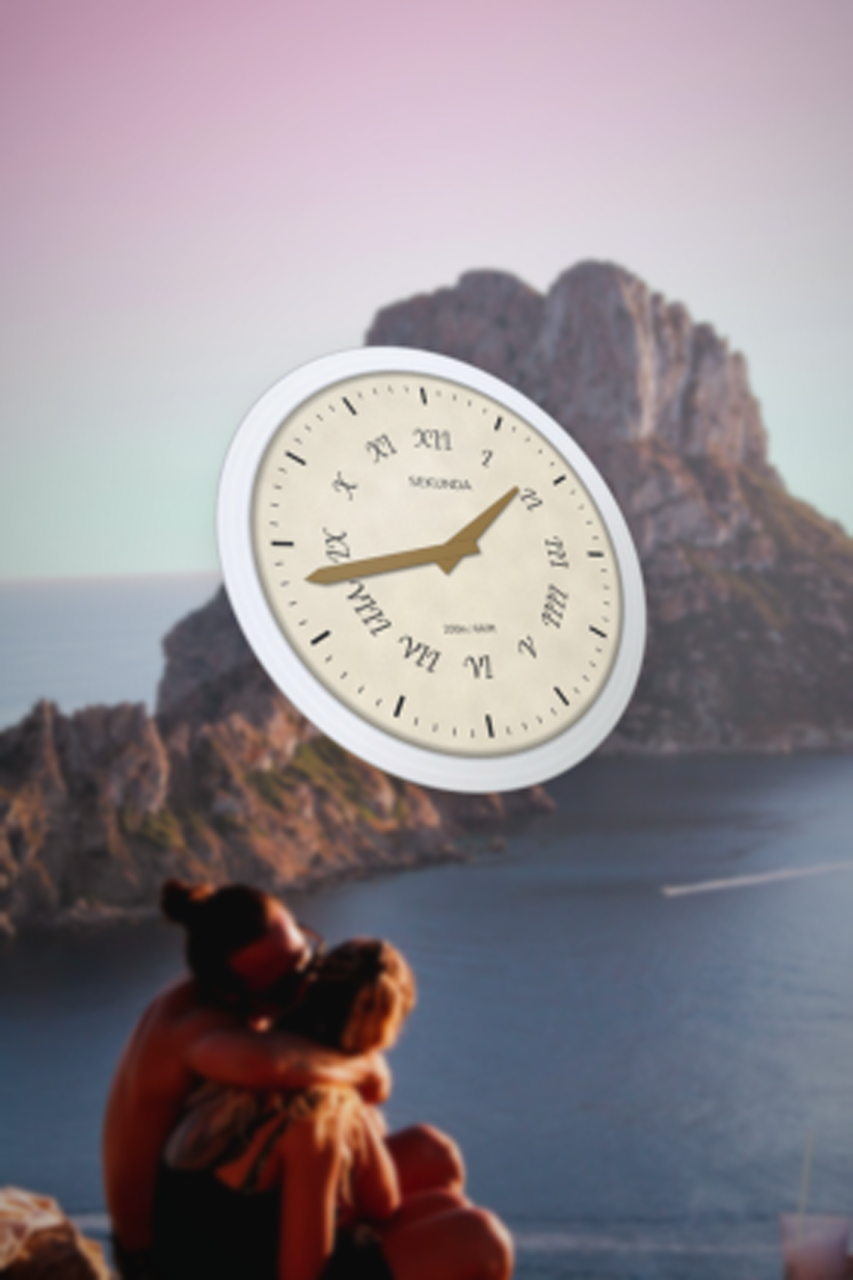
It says 1:43
